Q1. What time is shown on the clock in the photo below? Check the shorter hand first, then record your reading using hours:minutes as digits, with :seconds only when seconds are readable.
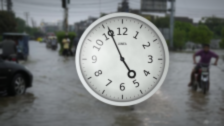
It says 4:56
